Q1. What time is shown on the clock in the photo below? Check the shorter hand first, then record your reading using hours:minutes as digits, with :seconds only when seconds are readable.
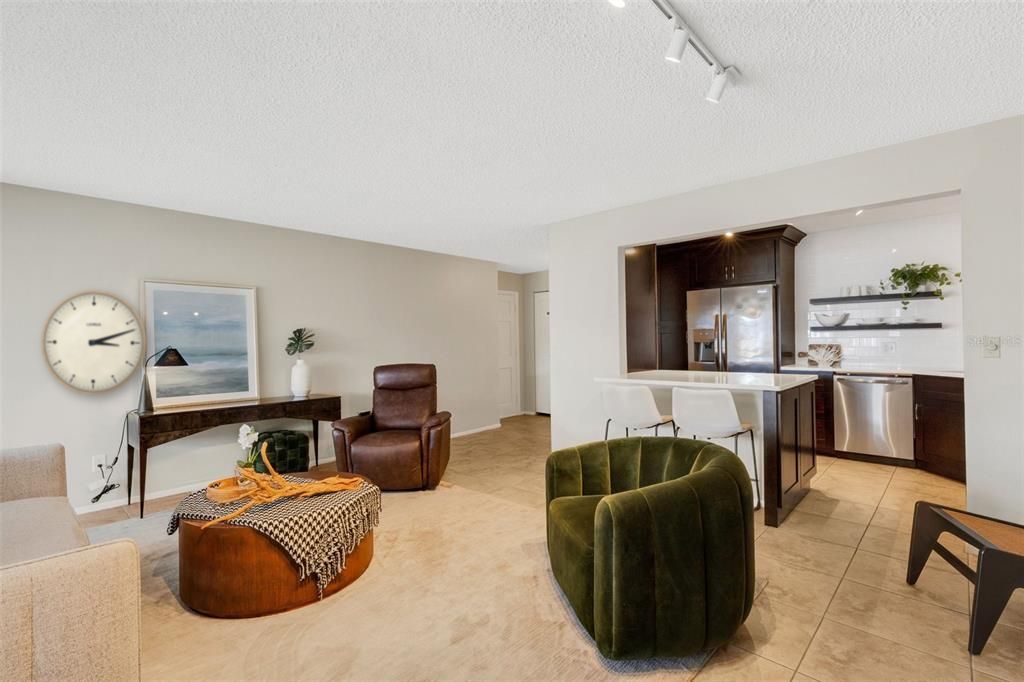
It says 3:12
